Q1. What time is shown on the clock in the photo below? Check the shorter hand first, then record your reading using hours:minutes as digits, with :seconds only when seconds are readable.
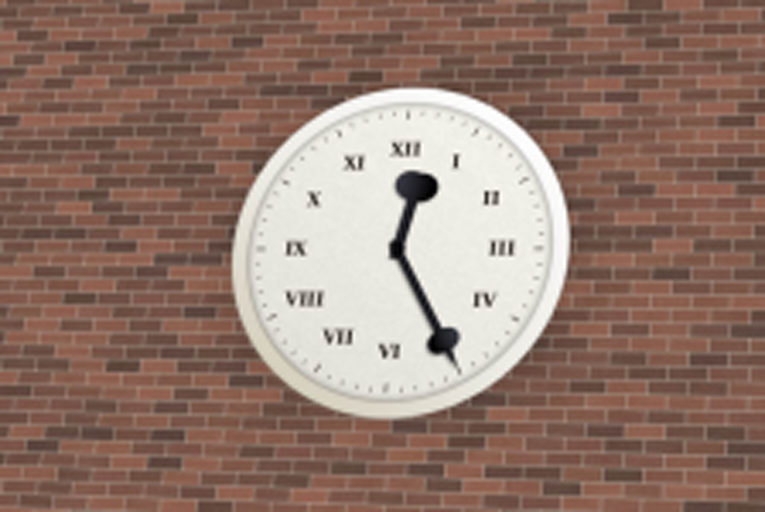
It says 12:25
